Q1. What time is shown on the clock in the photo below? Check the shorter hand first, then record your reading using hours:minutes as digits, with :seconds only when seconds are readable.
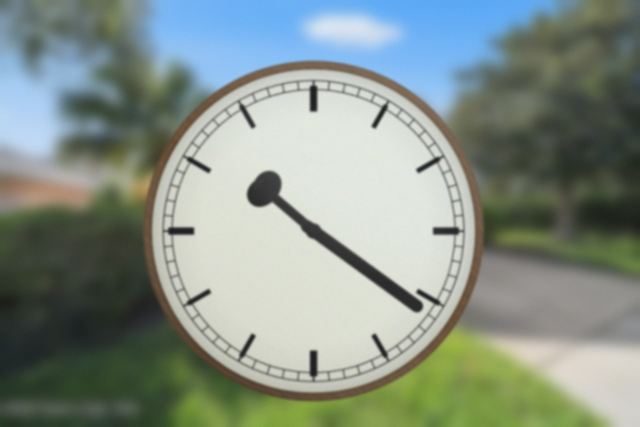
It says 10:21
